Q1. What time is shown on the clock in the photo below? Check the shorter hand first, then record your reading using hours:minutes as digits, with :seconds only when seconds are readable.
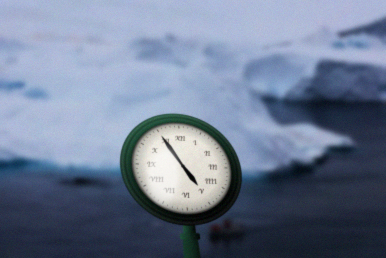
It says 4:55
